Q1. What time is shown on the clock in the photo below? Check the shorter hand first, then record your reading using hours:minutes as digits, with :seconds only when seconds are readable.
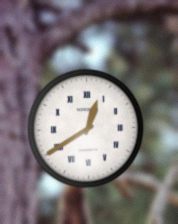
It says 12:40
